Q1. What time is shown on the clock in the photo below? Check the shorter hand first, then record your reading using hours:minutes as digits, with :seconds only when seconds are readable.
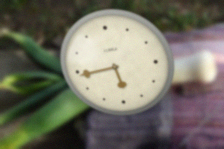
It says 5:44
